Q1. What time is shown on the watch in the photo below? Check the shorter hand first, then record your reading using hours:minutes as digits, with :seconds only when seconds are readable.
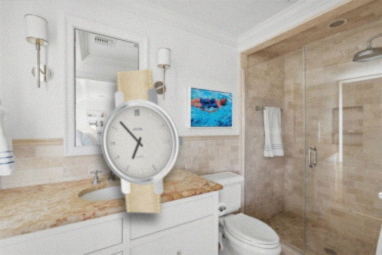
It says 6:53
